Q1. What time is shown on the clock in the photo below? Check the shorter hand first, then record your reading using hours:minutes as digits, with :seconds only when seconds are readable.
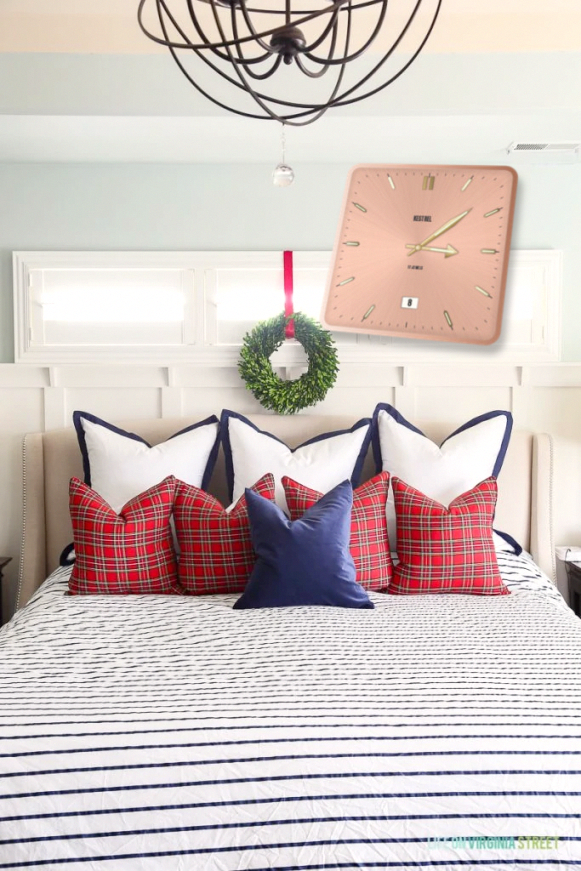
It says 3:08
